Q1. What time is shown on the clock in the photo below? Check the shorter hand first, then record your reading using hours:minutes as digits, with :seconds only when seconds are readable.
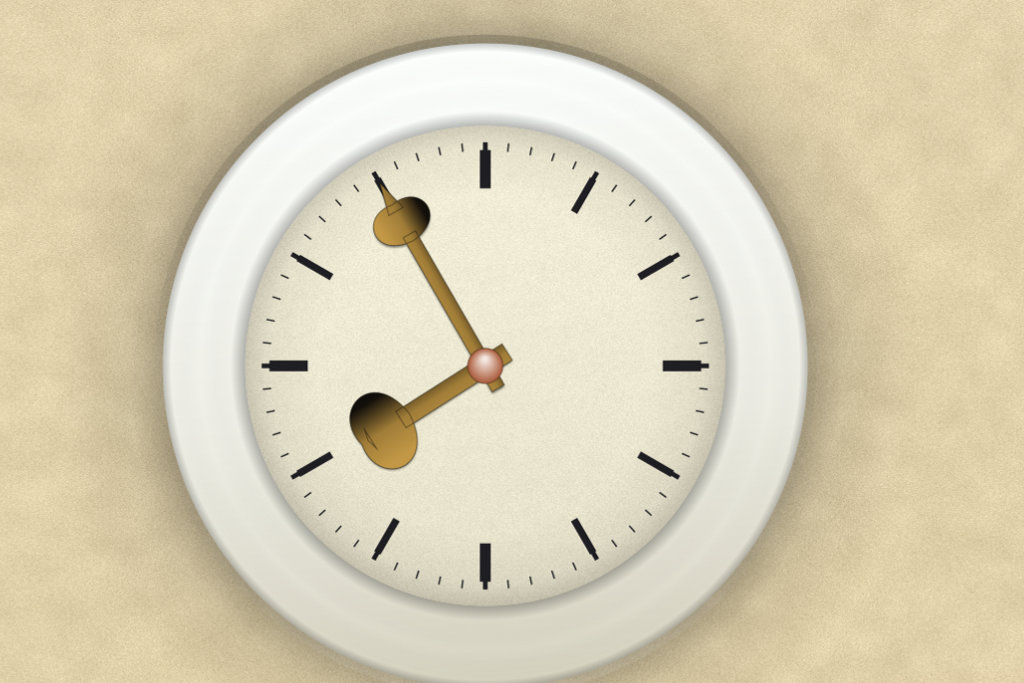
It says 7:55
